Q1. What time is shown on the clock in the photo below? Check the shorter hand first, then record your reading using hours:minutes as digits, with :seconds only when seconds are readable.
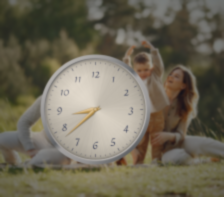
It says 8:38
